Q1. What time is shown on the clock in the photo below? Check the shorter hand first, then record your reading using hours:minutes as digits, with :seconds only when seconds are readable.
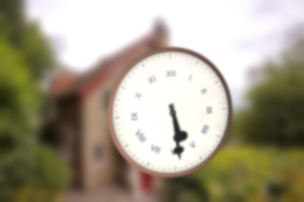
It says 5:29
